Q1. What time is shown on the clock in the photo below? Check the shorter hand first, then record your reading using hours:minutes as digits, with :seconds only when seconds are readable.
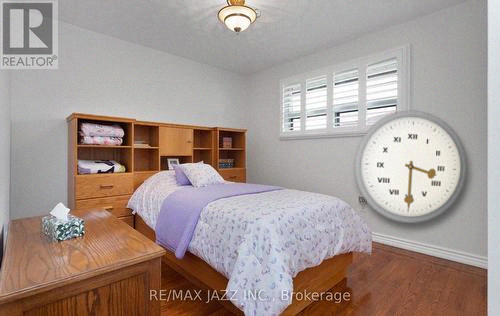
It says 3:30
